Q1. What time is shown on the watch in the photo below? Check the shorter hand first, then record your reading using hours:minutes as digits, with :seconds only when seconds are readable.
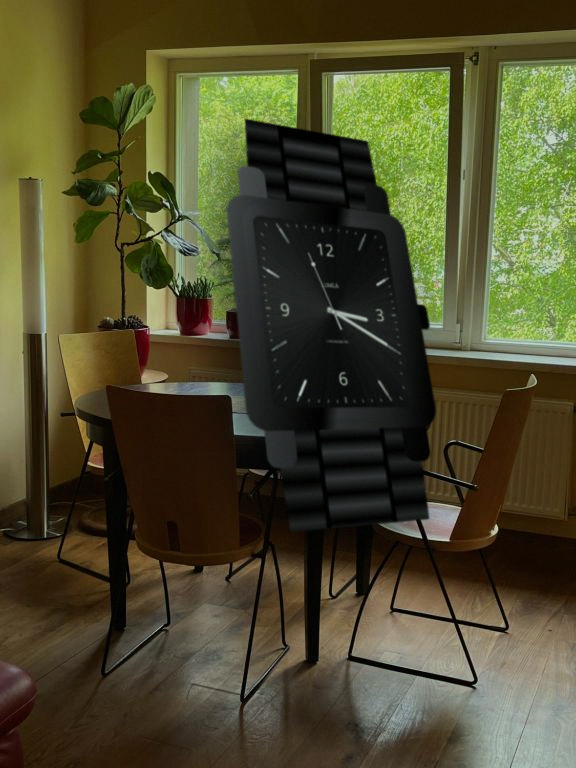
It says 3:19:57
